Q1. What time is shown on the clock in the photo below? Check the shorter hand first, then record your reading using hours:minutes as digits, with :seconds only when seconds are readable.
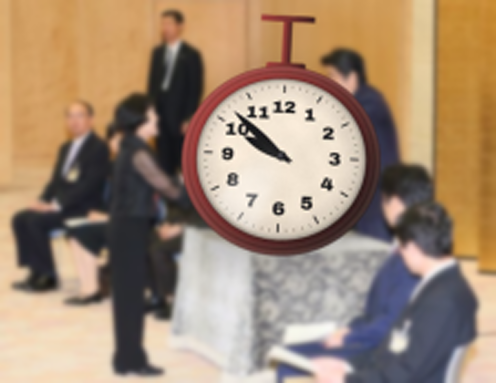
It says 9:52
